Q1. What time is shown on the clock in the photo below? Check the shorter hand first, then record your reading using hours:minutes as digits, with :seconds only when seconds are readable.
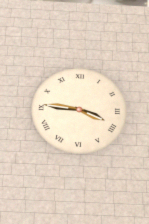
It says 3:46
